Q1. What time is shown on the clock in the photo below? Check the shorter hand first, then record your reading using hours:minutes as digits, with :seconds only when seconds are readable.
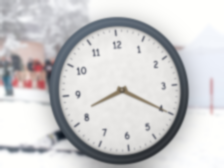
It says 8:20
